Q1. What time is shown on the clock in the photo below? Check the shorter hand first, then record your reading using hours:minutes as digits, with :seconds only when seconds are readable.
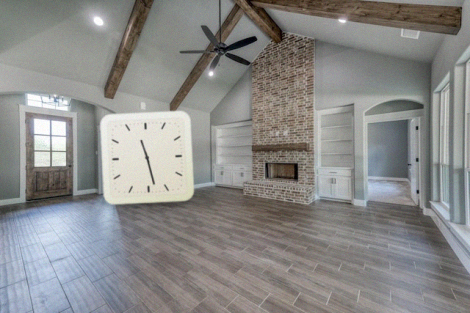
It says 11:28
